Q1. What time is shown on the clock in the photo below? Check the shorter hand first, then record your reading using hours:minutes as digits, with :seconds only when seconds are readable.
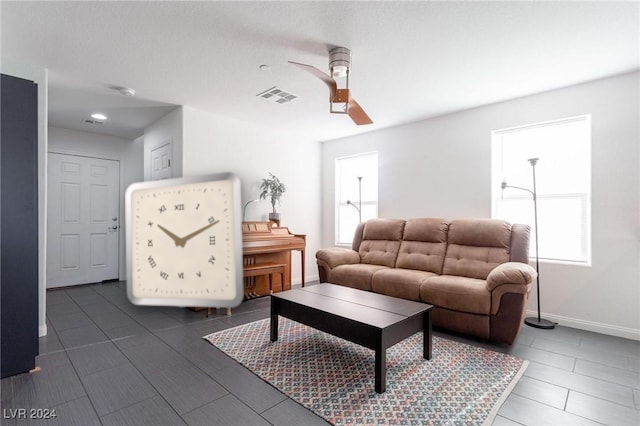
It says 10:11
